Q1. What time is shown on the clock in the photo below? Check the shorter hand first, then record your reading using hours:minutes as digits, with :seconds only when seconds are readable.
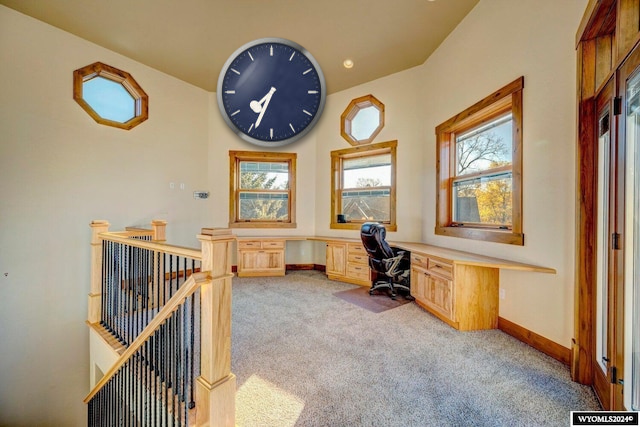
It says 7:34
